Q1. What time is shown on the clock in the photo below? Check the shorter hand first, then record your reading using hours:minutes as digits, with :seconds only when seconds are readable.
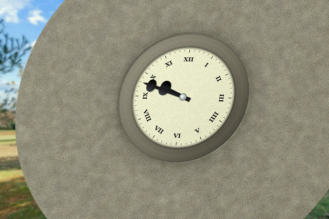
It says 9:48
